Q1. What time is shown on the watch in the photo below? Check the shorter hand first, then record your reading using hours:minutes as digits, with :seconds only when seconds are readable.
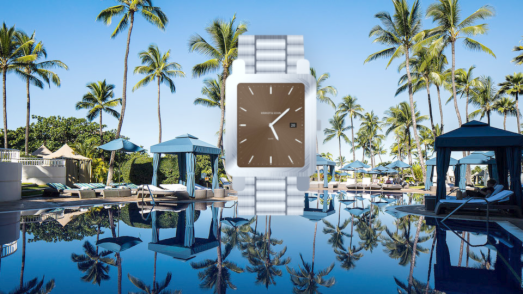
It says 5:08
